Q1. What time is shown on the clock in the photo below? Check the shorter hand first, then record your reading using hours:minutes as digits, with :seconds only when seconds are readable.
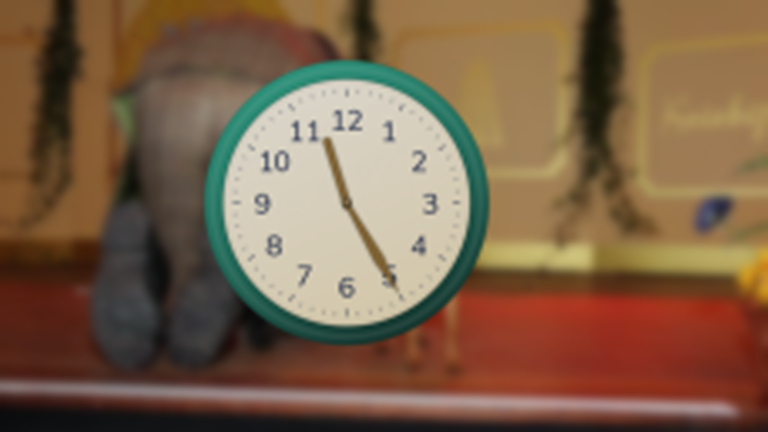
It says 11:25
